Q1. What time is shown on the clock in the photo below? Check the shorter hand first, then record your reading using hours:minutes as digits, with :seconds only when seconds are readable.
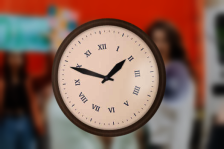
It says 1:49
